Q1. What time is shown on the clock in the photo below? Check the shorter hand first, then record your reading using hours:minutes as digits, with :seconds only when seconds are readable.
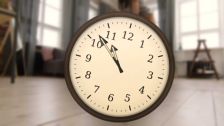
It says 10:52
